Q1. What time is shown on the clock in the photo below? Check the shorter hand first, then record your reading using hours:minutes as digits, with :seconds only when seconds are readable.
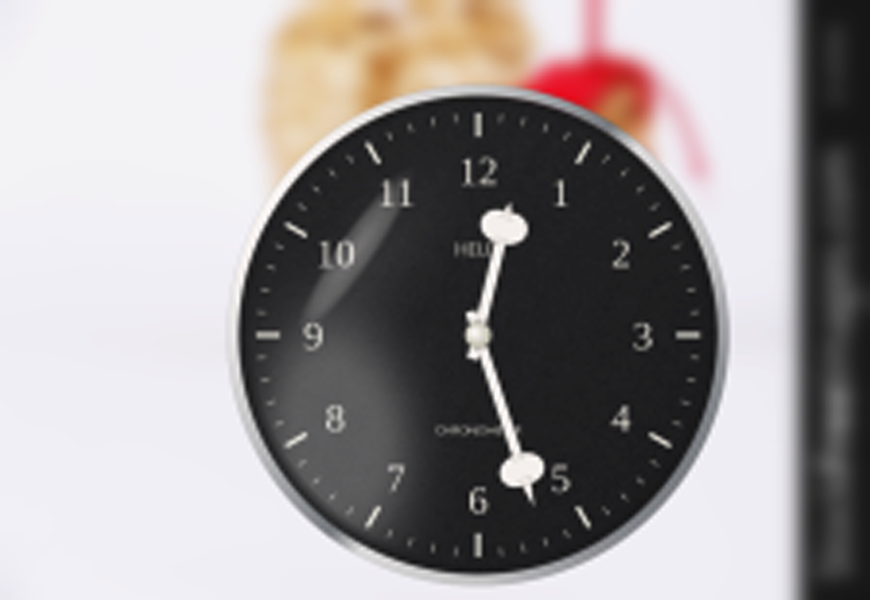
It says 12:27
